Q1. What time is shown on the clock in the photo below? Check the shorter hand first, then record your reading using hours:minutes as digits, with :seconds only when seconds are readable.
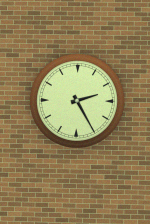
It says 2:25
